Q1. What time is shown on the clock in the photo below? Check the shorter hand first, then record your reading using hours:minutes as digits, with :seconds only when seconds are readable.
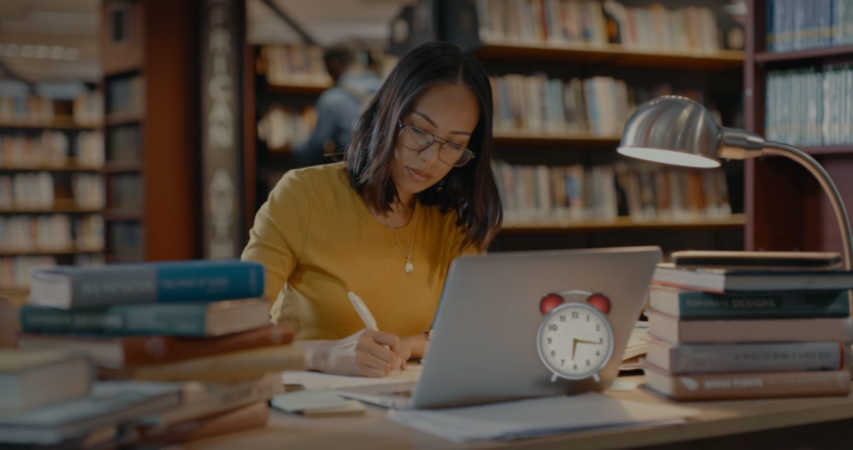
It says 6:16
